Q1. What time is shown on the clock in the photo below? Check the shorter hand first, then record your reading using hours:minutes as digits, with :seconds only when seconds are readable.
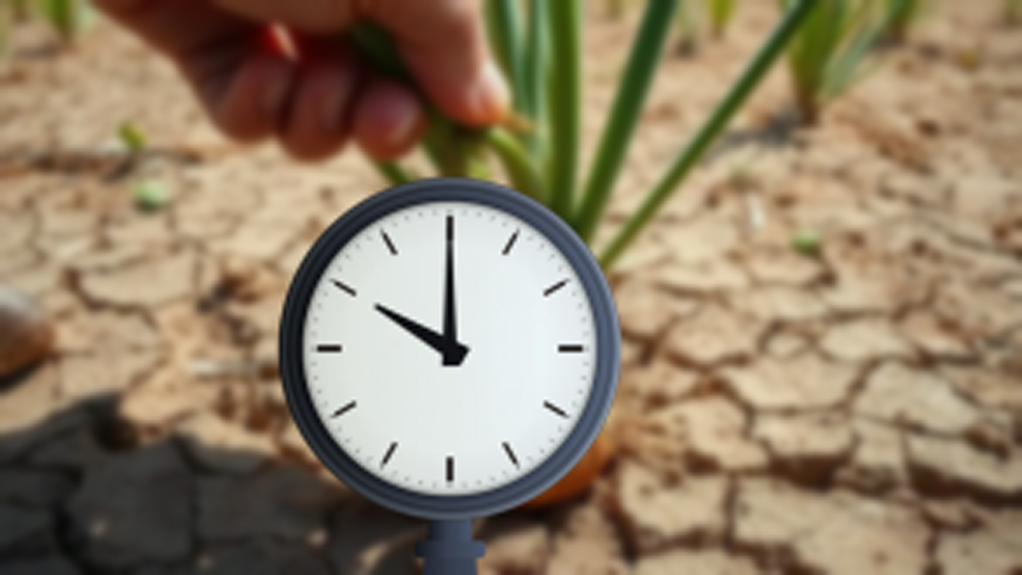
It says 10:00
